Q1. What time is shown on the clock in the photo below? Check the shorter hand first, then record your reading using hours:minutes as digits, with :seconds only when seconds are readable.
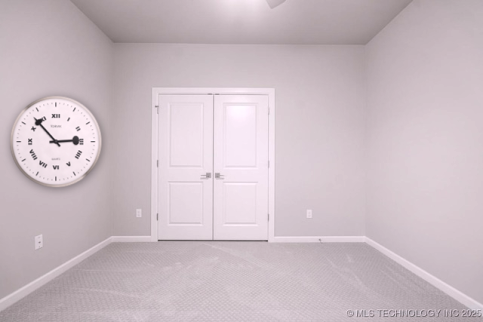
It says 2:53
